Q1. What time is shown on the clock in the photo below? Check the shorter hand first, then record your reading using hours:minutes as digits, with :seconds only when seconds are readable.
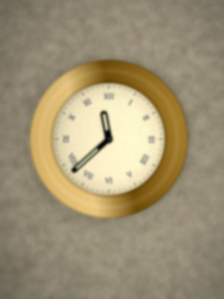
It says 11:38
